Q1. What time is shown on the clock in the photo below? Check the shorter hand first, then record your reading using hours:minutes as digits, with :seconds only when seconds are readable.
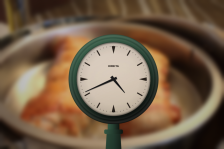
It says 4:41
